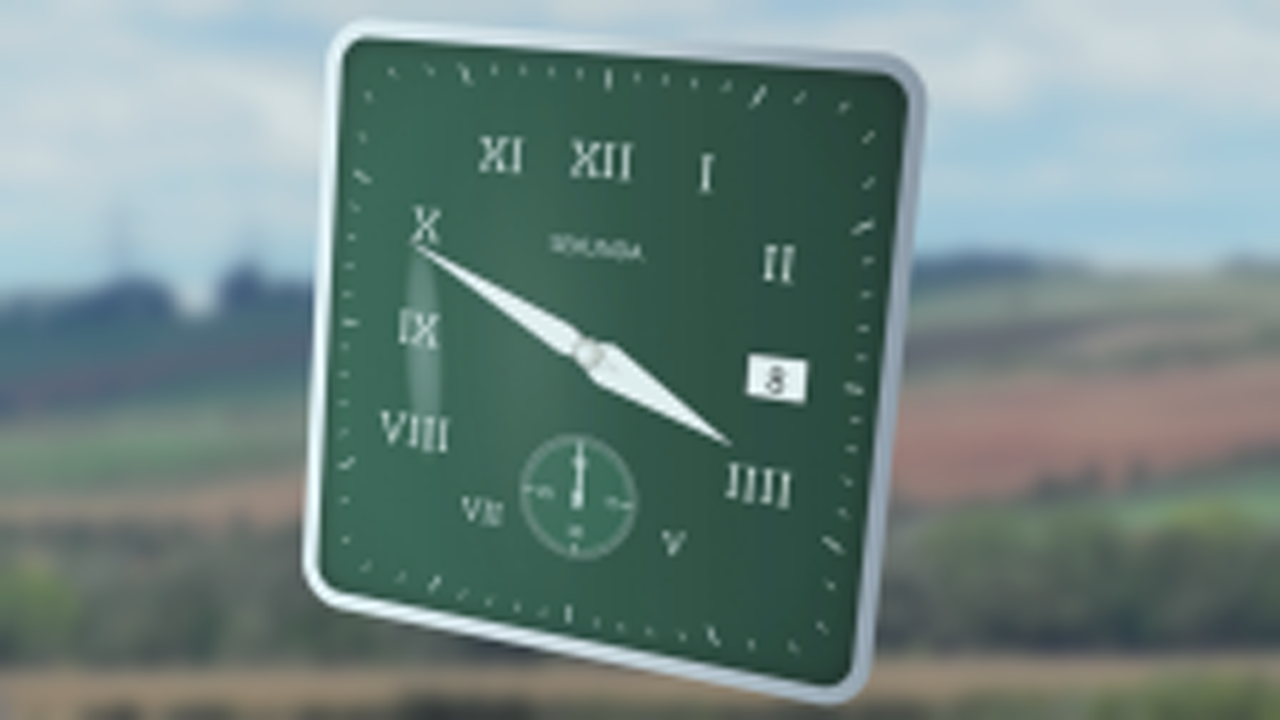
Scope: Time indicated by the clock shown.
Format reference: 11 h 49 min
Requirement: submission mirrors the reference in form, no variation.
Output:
3 h 49 min
